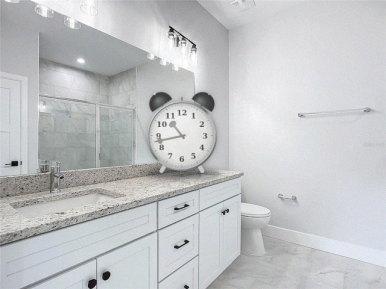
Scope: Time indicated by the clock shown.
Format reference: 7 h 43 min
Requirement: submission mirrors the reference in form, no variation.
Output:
10 h 43 min
